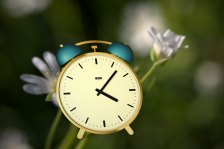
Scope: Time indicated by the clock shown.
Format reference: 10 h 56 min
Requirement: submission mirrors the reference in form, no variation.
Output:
4 h 07 min
